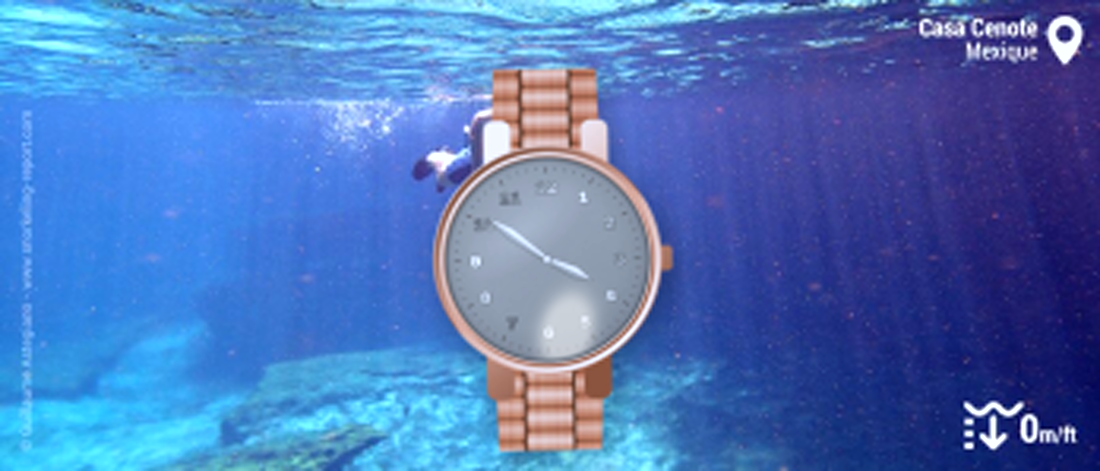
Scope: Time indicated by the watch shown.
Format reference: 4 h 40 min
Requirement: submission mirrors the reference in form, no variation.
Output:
3 h 51 min
